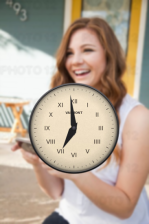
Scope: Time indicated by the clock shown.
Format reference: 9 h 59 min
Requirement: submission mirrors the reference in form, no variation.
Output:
6 h 59 min
